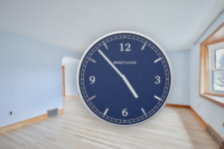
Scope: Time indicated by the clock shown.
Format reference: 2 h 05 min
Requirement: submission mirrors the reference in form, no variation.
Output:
4 h 53 min
